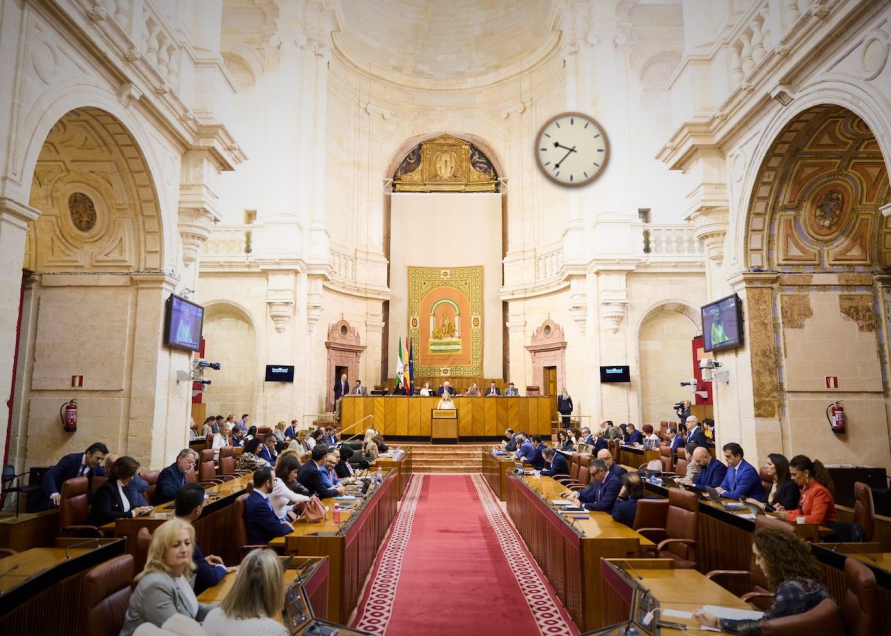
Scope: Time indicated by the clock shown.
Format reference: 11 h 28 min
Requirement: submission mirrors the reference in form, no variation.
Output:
9 h 37 min
